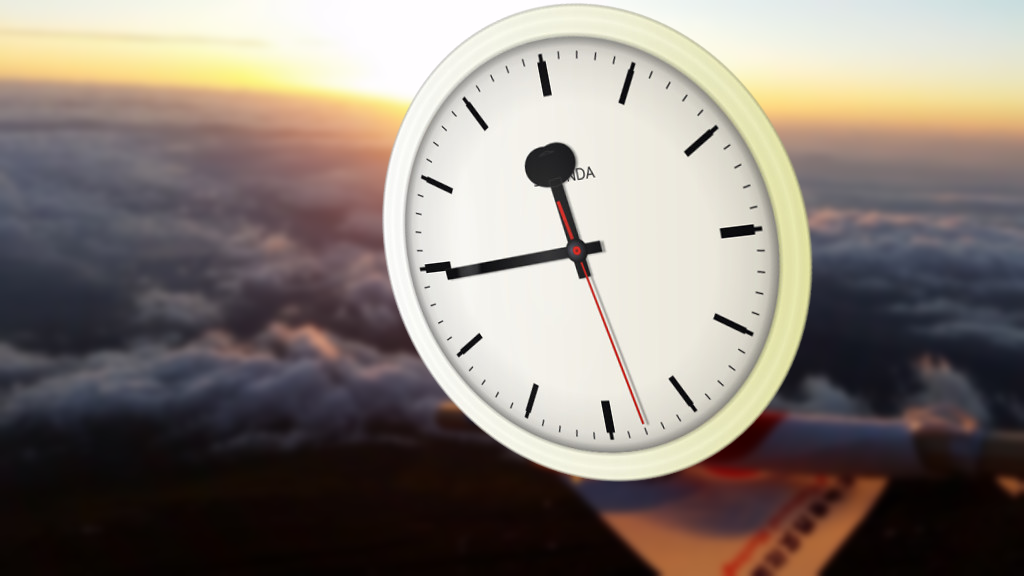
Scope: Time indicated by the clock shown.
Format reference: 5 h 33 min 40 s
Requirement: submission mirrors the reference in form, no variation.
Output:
11 h 44 min 28 s
